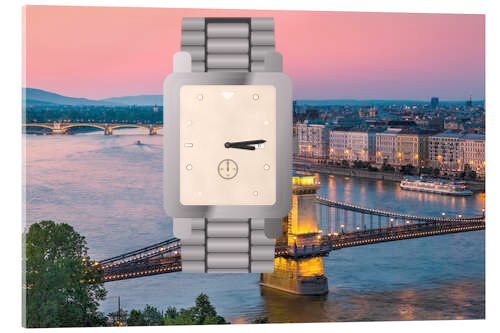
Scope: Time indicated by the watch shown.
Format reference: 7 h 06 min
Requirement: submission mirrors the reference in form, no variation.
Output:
3 h 14 min
